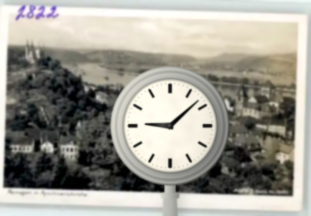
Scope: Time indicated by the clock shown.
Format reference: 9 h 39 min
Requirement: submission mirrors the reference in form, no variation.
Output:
9 h 08 min
